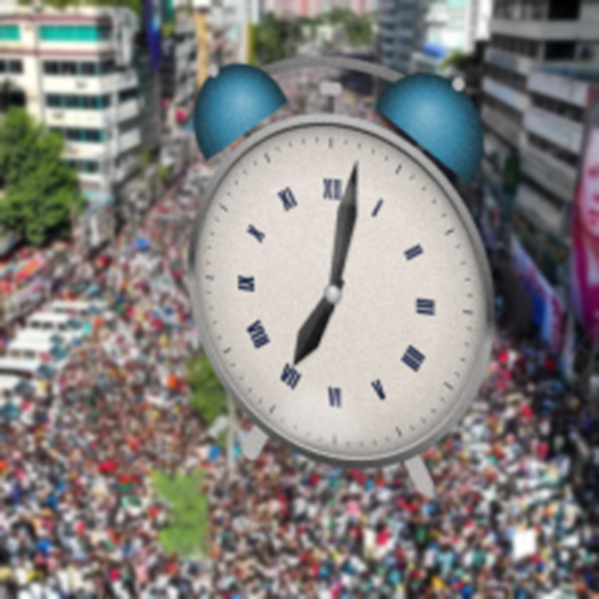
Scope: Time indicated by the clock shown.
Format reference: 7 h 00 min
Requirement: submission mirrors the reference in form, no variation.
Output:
7 h 02 min
